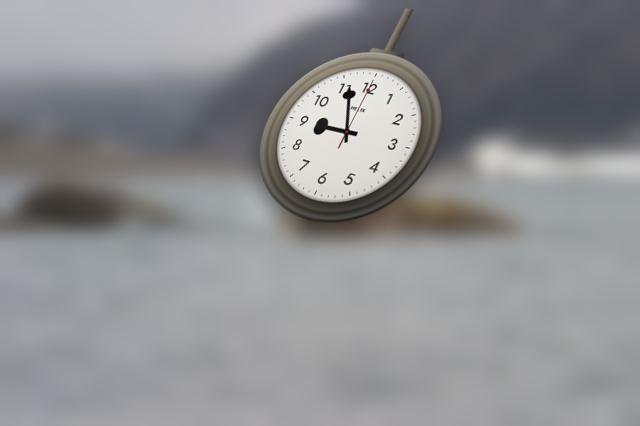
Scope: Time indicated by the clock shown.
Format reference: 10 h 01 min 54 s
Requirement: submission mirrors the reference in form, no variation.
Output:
8 h 56 min 00 s
